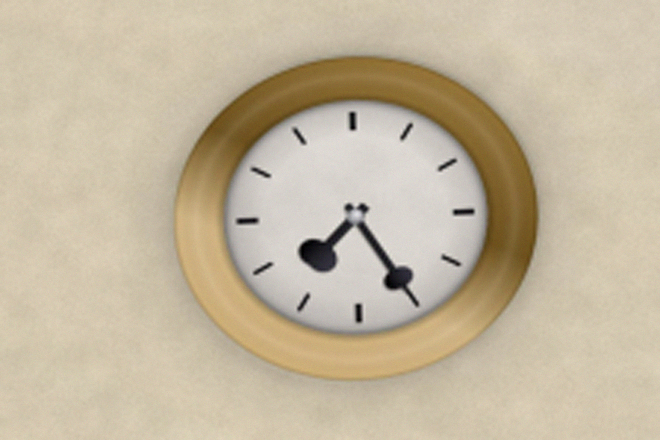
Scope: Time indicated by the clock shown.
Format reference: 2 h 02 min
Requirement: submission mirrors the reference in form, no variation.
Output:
7 h 25 min
